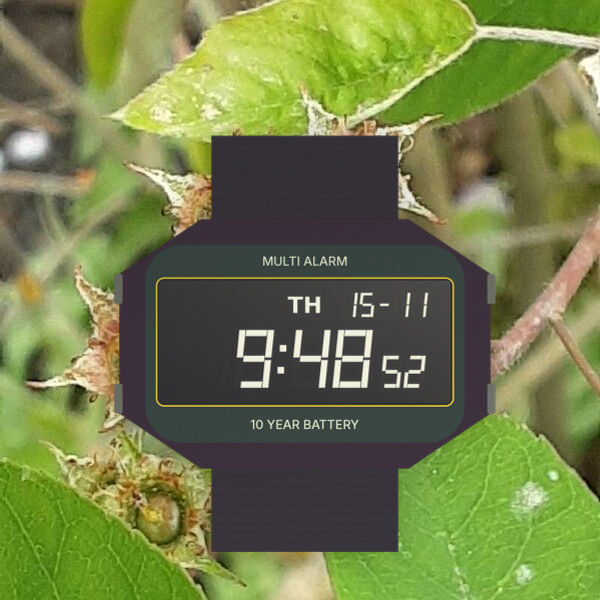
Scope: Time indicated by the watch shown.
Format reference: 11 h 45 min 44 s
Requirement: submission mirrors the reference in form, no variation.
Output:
9 h 48 min 52 s
